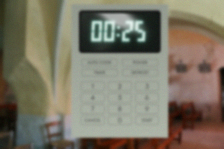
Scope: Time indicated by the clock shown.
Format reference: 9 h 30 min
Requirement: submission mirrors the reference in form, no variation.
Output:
0 h 25 min
